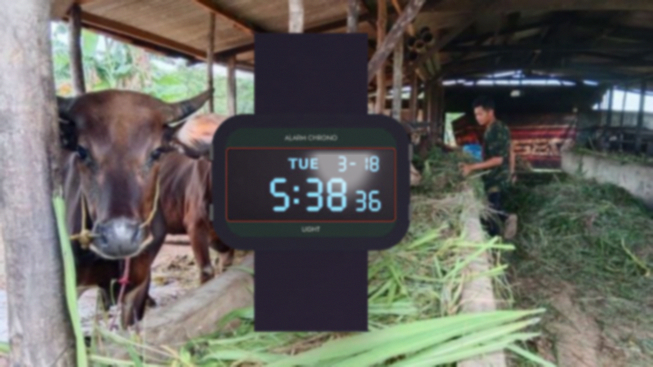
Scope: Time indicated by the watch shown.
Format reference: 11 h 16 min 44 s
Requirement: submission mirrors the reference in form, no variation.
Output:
5 h 38 min 36 s
